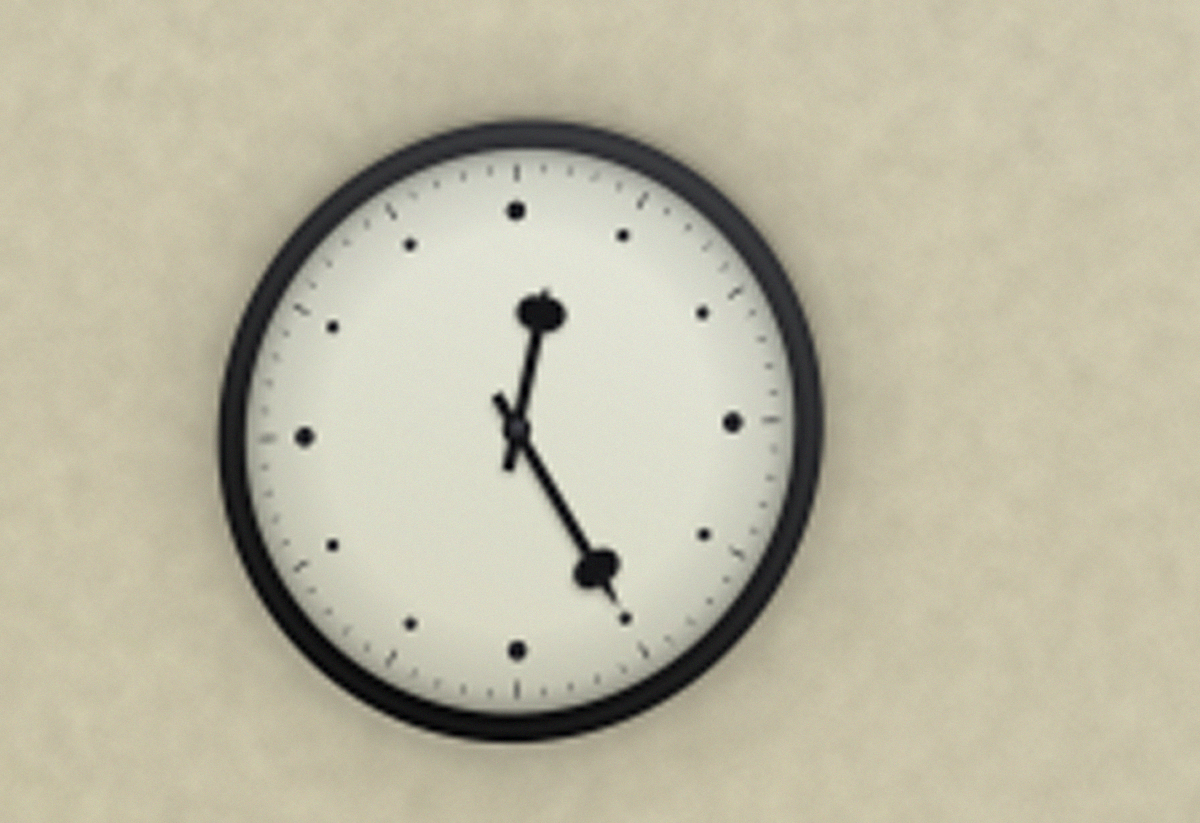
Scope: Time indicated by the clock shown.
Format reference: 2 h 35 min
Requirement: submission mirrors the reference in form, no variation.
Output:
12 h 25 min
